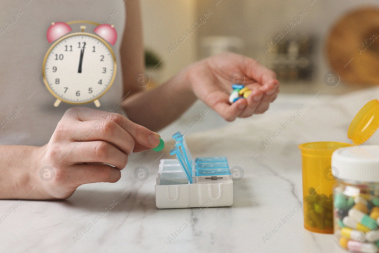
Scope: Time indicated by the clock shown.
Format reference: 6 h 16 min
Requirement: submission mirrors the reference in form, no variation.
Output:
12 h 01 min
